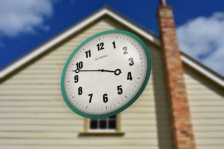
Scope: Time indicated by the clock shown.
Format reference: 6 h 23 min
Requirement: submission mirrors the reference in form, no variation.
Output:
3 h 48 min
